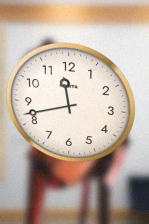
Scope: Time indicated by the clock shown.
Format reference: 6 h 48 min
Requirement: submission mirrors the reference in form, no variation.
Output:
11 h 42 min
